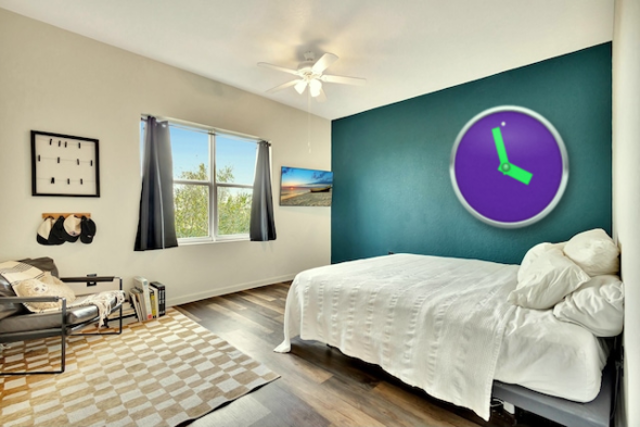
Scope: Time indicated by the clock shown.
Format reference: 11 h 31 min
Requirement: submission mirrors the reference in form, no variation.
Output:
3 h 58 min
